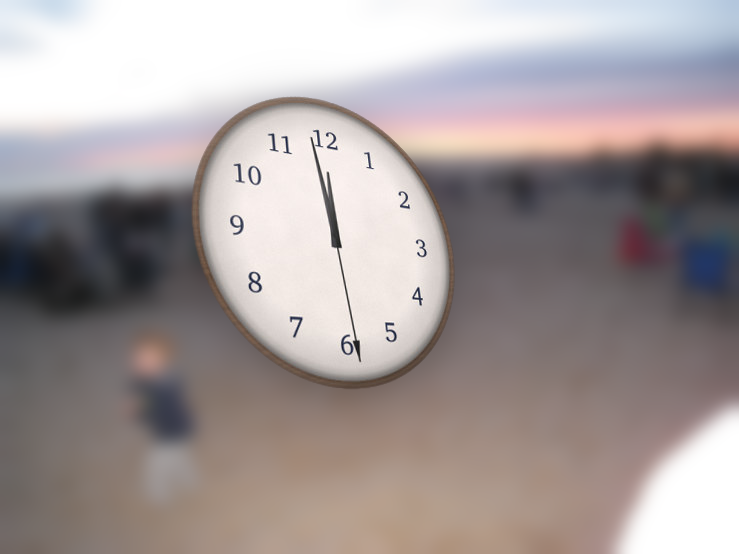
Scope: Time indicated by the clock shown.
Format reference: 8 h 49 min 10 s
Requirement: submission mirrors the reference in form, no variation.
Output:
11 h 58 min 29 s
